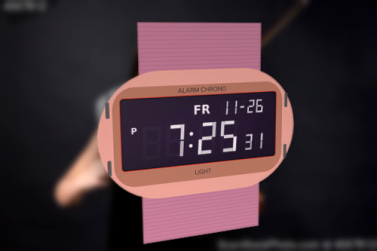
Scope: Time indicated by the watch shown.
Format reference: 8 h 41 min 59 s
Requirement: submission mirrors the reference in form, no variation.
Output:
7 h 25 min 31 s
